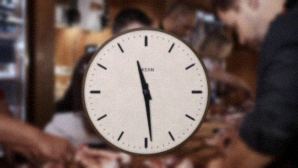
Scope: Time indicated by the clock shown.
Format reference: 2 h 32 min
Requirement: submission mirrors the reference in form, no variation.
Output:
11 h 29 min
